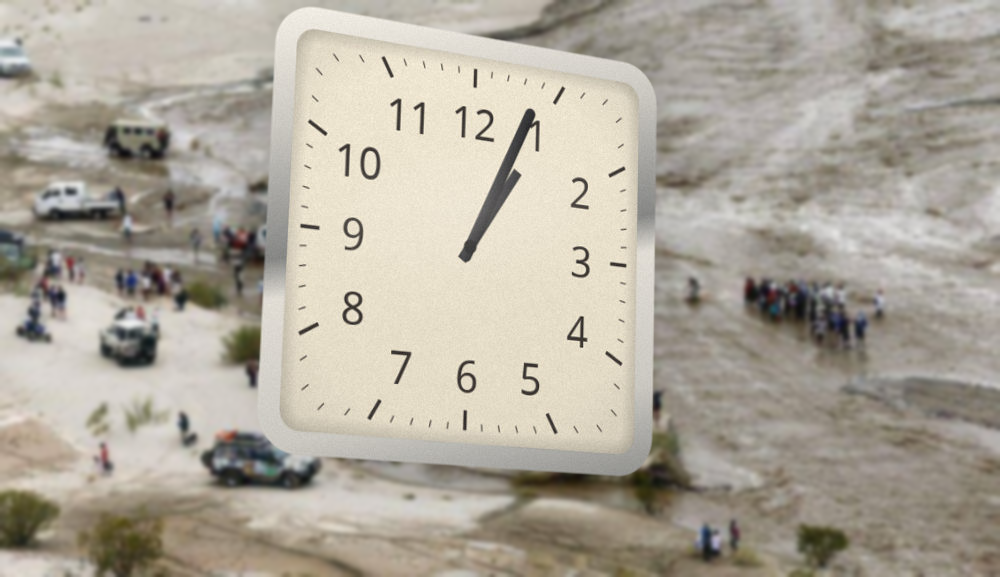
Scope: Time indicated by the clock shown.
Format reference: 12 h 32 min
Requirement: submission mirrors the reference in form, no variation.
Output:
1 h 04 min
